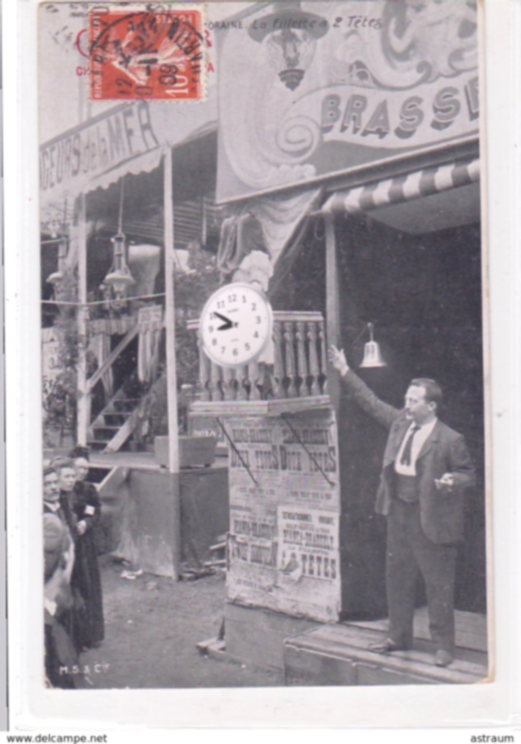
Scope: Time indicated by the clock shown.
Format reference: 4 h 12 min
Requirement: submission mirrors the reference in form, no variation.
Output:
8 h 51 min
